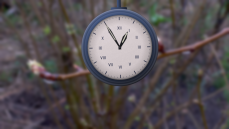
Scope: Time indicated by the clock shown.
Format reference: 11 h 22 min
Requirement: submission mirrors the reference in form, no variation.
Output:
12 h 55 min
